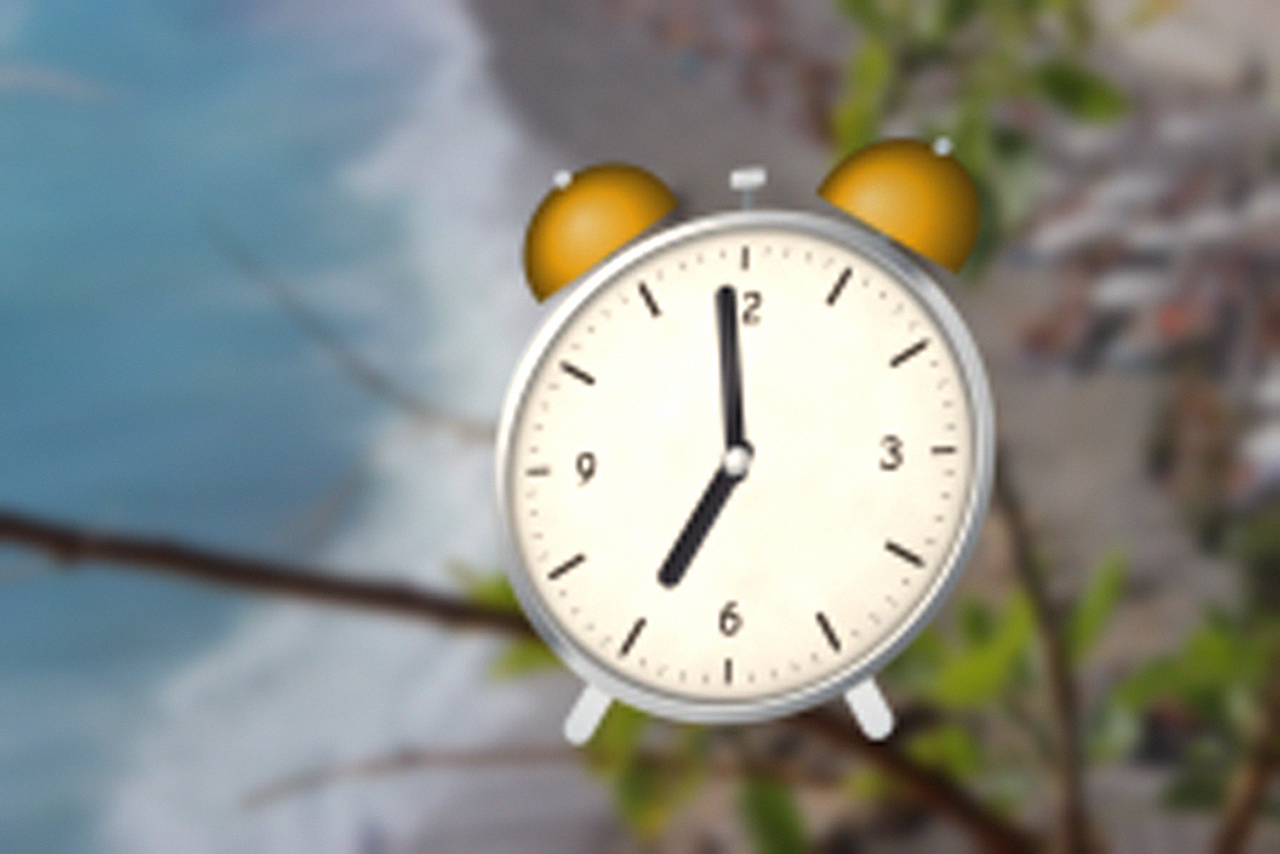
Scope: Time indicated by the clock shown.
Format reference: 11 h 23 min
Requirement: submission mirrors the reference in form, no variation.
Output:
6 h 59 min
